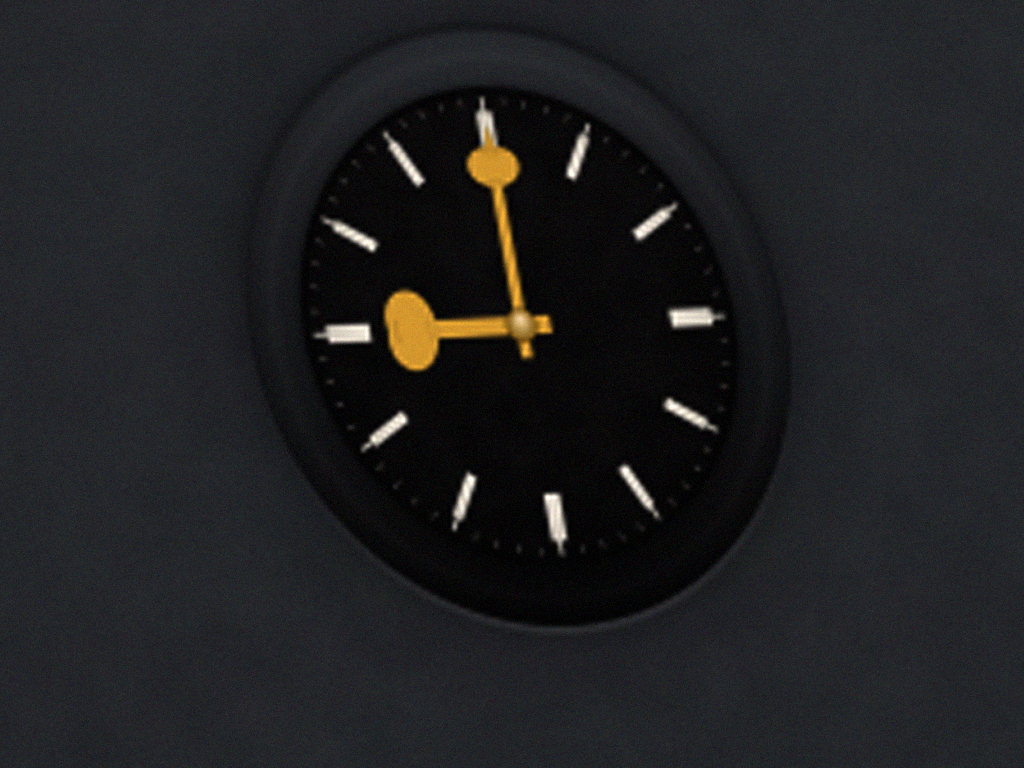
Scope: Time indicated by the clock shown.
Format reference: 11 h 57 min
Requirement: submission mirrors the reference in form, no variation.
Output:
9 h 00 min
